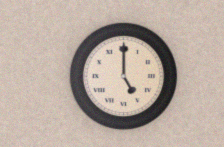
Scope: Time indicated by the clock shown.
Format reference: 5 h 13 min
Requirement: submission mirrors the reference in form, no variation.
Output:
5 h 00 min
